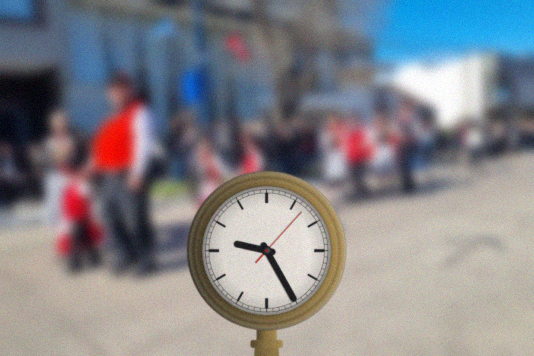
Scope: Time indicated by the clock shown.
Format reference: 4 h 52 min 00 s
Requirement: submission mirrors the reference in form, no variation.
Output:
9 h 25 min 07 s
